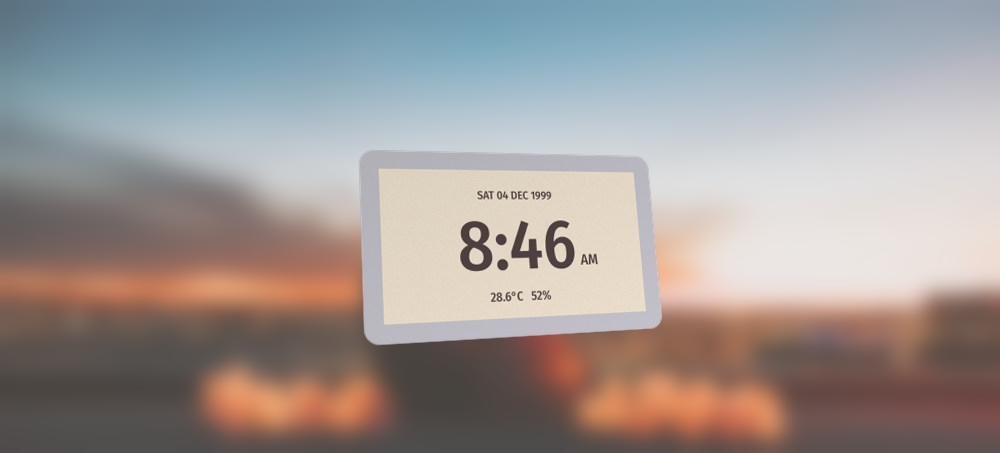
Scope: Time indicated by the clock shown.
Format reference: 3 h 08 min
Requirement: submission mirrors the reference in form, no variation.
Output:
8 h 46 min
